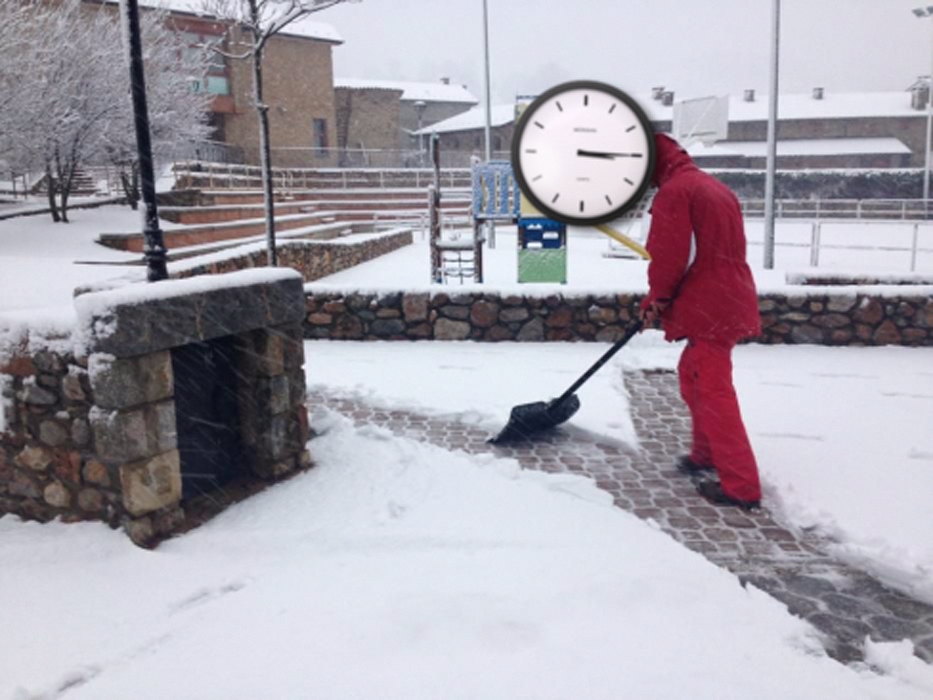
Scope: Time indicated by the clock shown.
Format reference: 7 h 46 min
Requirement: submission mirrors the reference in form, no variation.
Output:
3 h 15 min
